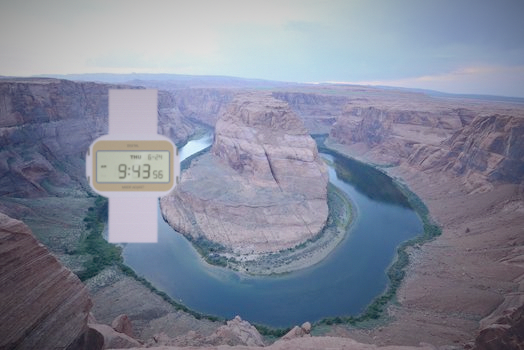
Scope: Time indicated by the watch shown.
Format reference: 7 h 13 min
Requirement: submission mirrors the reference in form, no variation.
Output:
9 h 43 min
